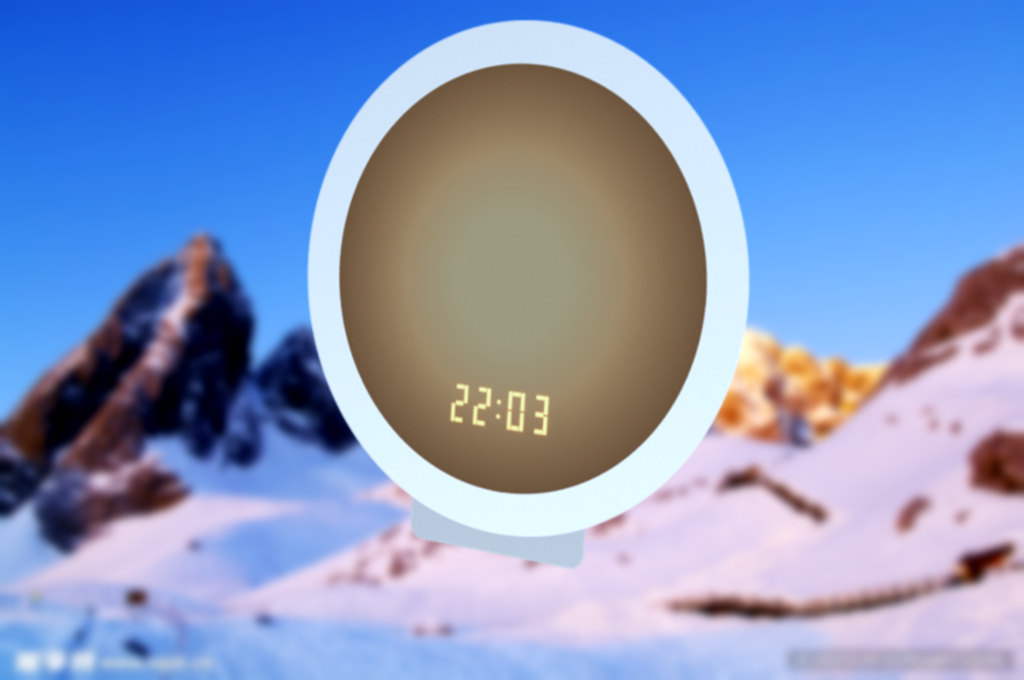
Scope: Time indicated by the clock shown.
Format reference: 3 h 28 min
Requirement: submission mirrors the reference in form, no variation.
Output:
22 h 03 min
